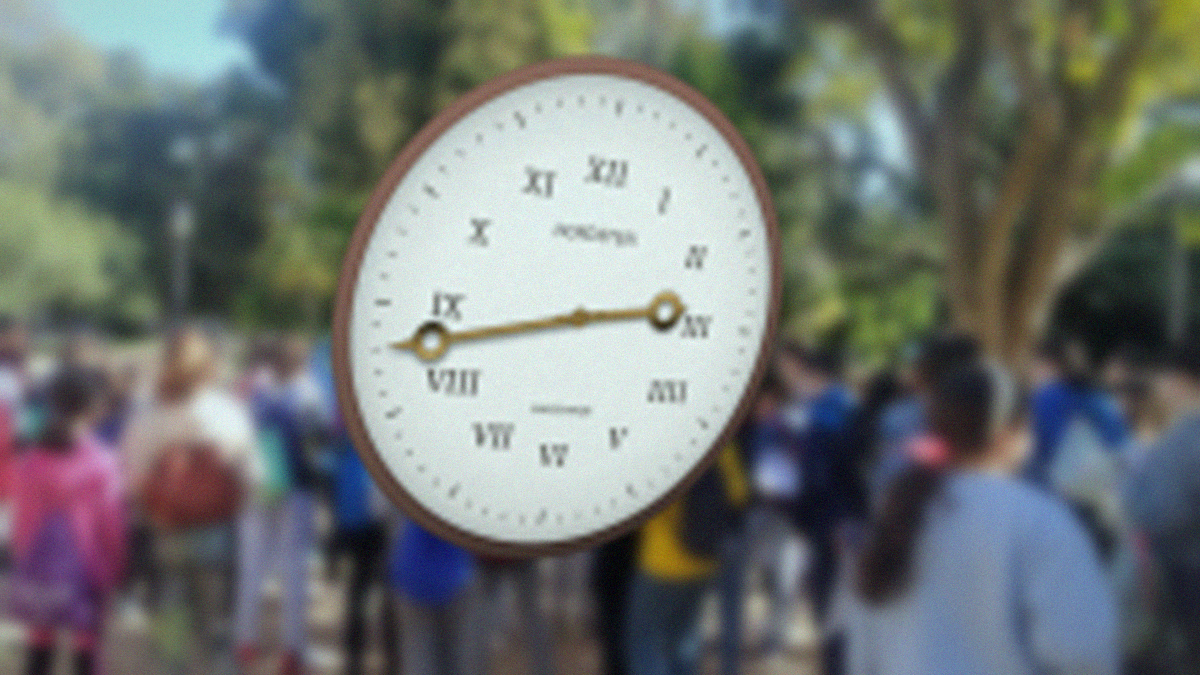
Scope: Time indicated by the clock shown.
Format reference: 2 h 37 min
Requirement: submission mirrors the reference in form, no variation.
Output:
2 h 43 min
